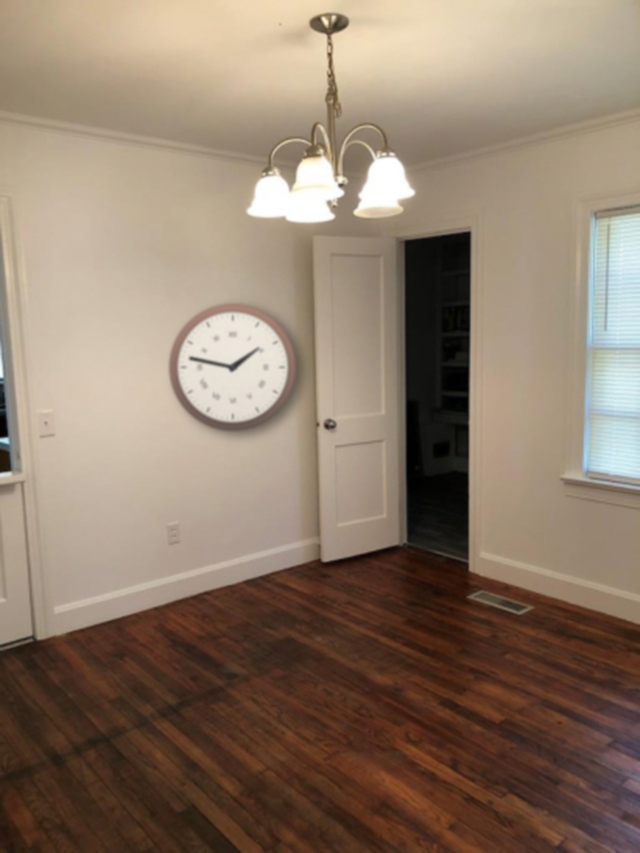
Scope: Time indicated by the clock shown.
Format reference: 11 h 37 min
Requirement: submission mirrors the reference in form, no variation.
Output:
1 h 47 min
